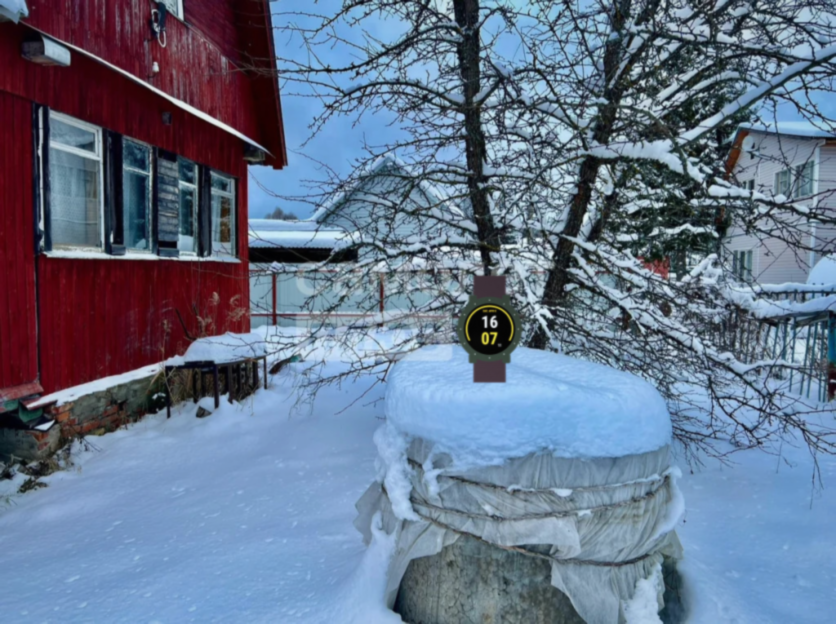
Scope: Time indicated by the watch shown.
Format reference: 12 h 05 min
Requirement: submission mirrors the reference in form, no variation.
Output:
16 h 07 min
